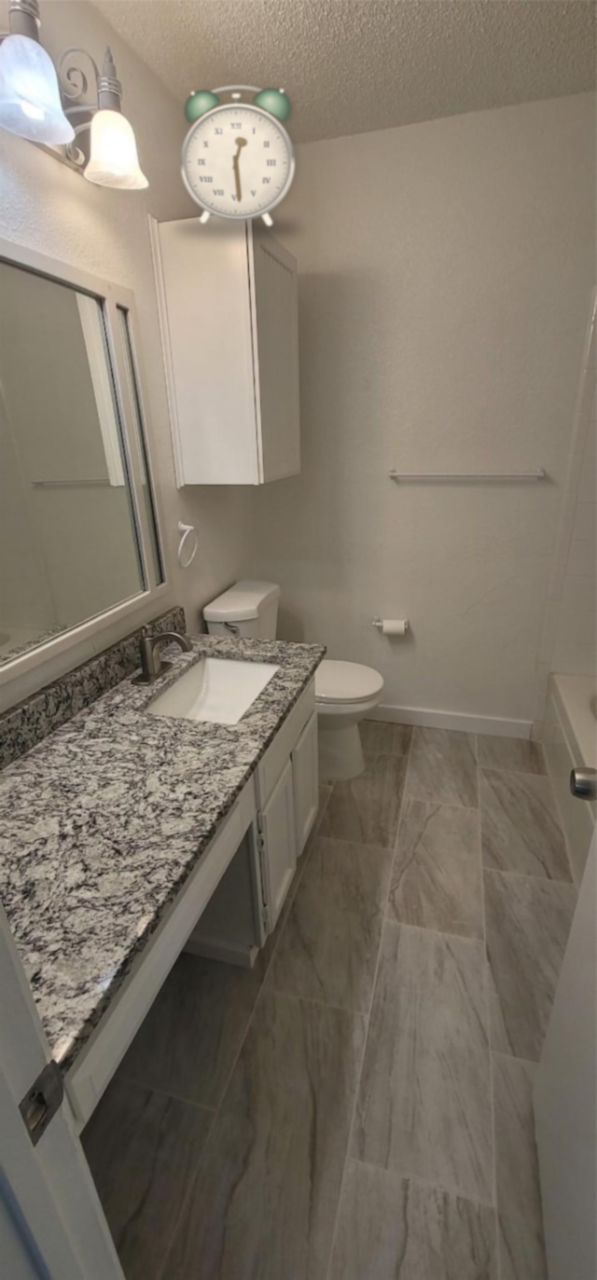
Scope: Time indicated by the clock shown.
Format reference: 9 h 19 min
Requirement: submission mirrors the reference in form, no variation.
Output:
12 h 29 min
